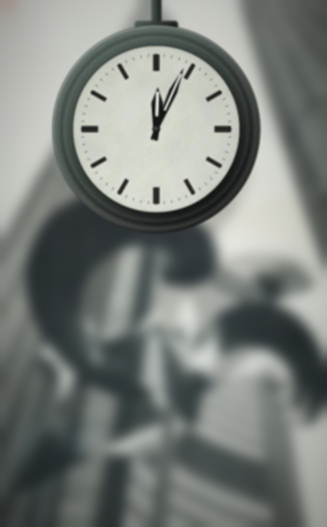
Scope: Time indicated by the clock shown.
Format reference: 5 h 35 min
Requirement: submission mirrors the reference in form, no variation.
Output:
12 h 04 min
